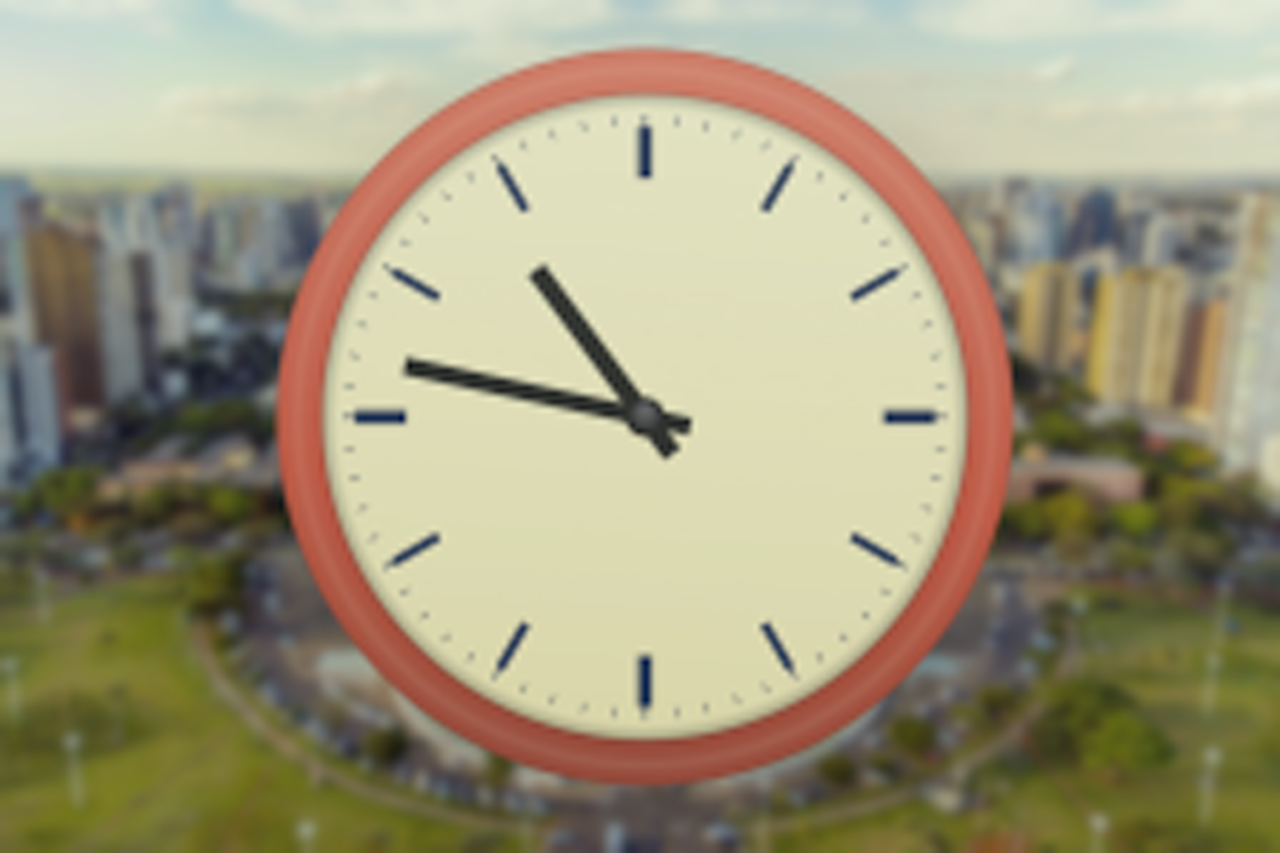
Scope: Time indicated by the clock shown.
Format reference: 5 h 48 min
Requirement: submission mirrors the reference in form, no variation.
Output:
10 h 47 min
